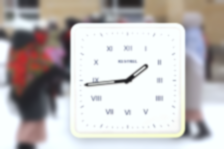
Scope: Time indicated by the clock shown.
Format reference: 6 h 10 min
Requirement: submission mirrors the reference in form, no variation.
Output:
1 h 44 min
